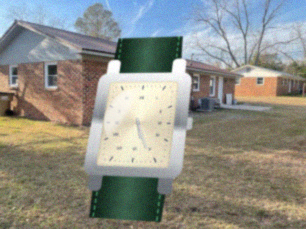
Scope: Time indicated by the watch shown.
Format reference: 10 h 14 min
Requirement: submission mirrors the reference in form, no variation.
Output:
5 h 26 min
